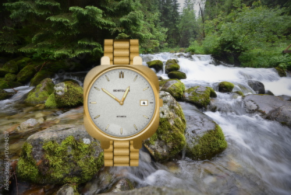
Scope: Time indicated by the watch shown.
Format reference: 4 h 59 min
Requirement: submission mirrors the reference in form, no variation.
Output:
12 h 51 min
